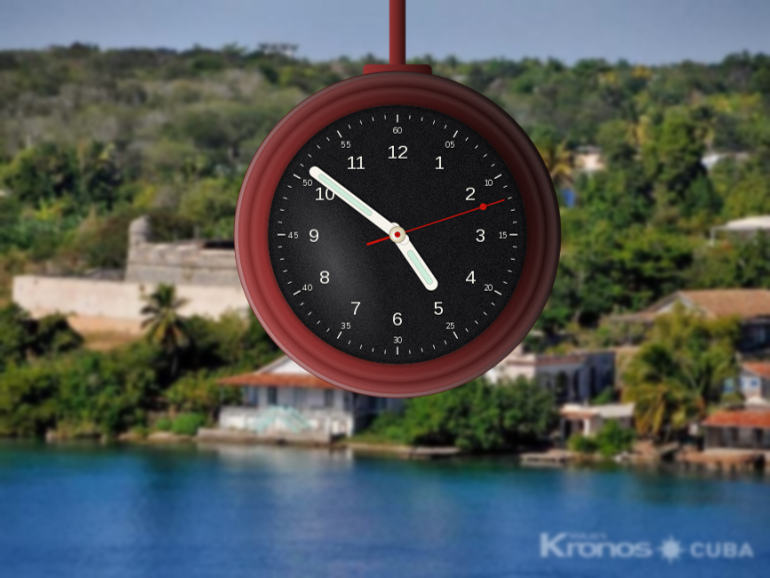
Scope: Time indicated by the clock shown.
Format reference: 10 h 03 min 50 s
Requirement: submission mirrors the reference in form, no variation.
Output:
4 h 51 min 12 s
